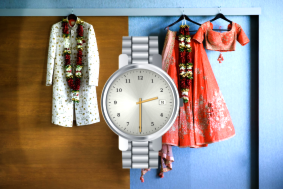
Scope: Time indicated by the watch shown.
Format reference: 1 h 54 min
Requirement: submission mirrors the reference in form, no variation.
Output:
2 h 30 min
